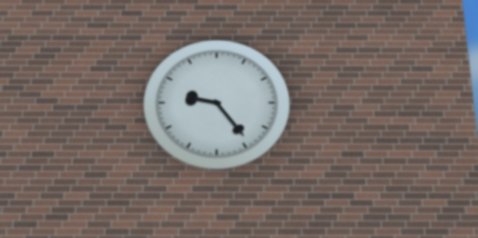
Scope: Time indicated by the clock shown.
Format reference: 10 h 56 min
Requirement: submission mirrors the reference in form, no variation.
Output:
9 h 24 min
